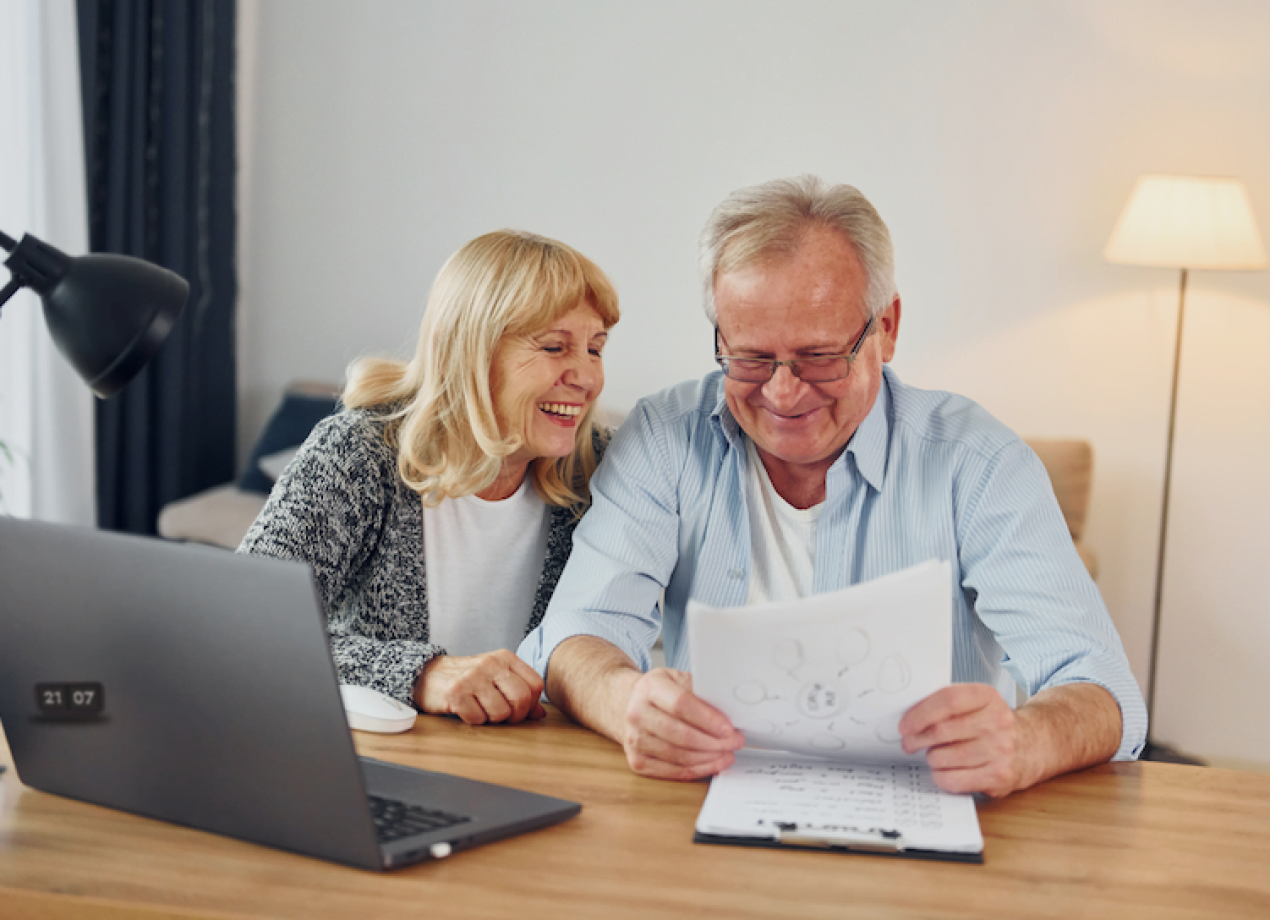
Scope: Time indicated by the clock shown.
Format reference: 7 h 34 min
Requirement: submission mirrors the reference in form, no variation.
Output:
21 h 07 min
